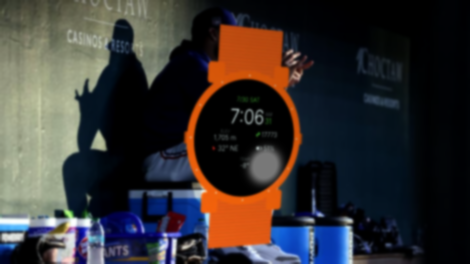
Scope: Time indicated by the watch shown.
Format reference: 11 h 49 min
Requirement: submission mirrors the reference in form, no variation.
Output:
7 h 06 min
